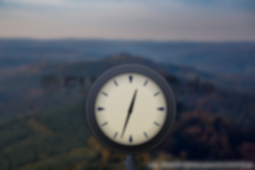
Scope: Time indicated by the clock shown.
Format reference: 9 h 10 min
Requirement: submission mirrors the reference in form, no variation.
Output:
12 h 33 min
